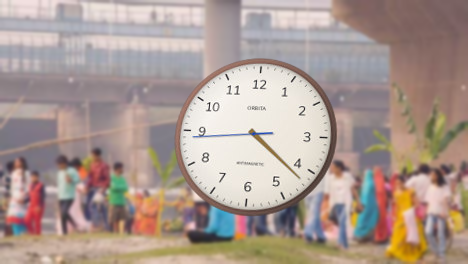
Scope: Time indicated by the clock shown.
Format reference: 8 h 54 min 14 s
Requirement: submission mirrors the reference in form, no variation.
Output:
4 h 21 min 44 s
